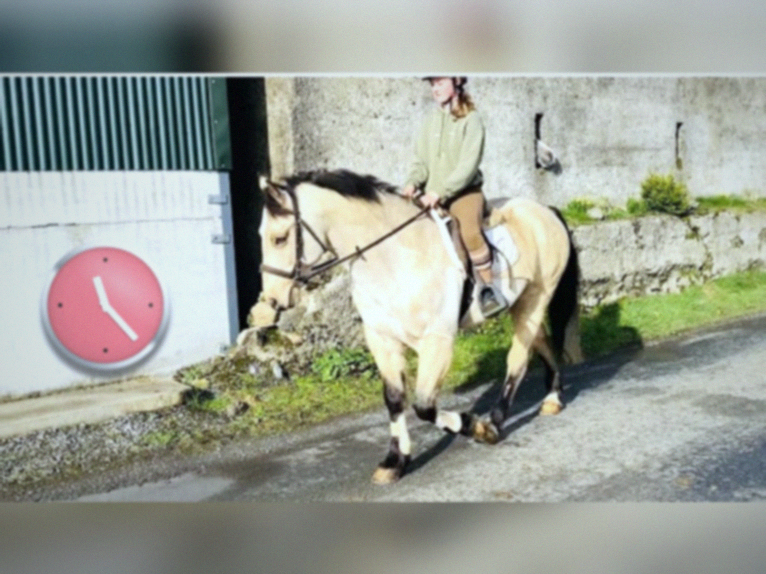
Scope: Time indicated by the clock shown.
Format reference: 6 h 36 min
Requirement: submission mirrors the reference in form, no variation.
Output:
11 h 23 min
